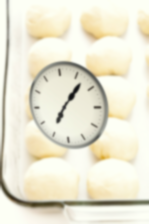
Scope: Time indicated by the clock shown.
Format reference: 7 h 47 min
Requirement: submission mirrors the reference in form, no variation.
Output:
7 h 07 min
